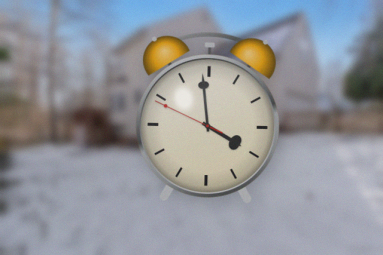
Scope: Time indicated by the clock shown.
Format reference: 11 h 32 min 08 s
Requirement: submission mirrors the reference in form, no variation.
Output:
3 h 58 min 49 s
